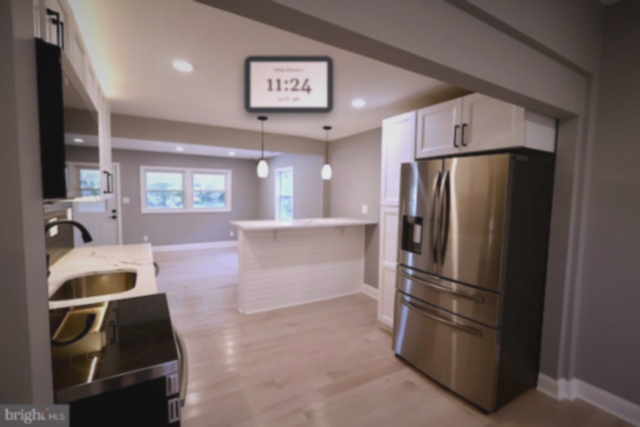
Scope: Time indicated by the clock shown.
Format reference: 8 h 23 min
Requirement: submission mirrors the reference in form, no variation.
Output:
11 h 24 min
